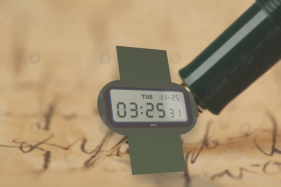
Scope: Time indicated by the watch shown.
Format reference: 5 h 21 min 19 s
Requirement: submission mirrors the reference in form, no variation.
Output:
3 h 25 min 31 s
